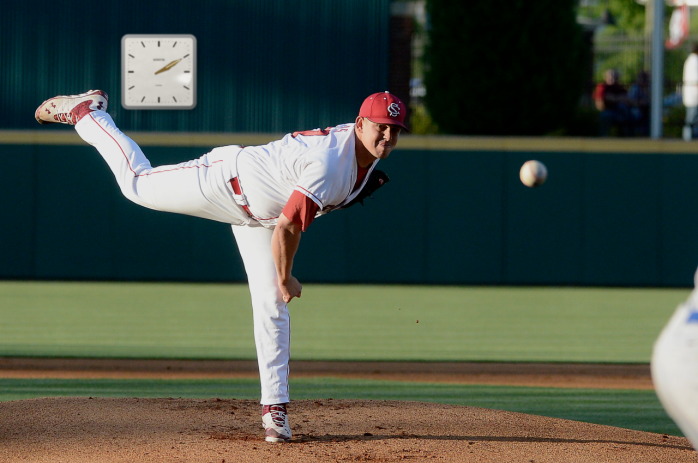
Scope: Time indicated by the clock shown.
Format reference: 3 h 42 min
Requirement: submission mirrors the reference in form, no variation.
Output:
2 h 10 min
